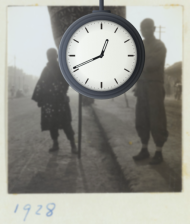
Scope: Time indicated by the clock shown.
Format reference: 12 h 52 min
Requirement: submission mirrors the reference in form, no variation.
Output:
12 h 41 min
